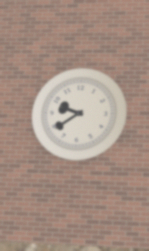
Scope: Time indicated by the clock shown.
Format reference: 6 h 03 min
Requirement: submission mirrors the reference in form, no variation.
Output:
9 h 39 min
